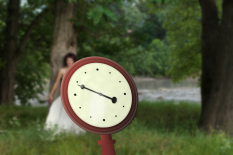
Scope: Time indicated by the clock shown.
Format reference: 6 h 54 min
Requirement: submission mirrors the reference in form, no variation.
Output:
3 h 49 min
